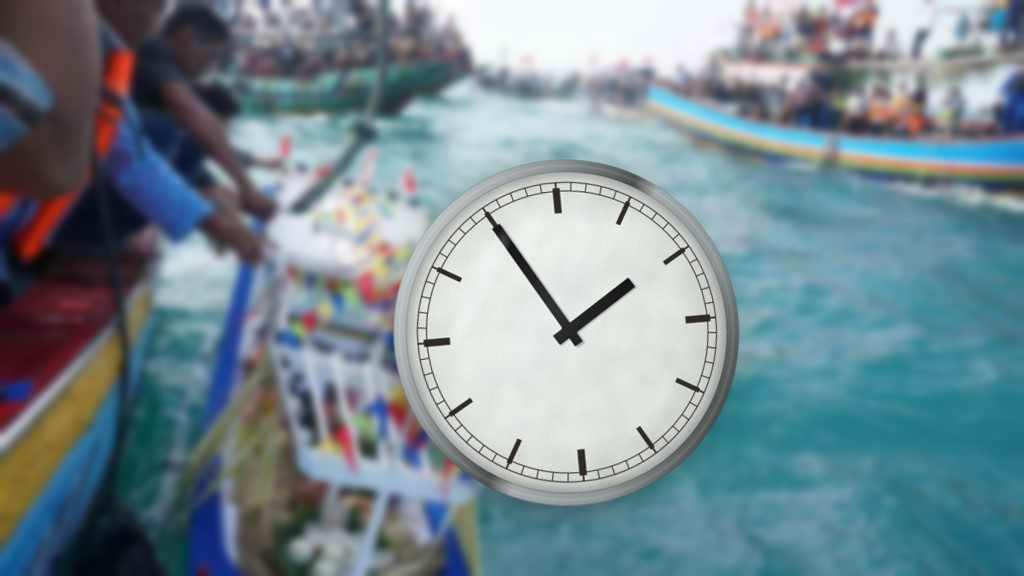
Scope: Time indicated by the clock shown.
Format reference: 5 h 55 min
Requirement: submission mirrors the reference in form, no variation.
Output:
1 h 55 min
